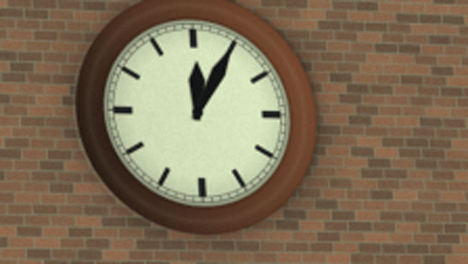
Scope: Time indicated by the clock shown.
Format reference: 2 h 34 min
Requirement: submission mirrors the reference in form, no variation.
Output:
12 h 05 min
